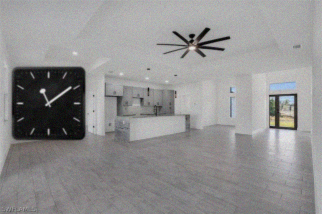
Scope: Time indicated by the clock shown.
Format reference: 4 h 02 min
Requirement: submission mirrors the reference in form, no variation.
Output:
11 h 09 min
